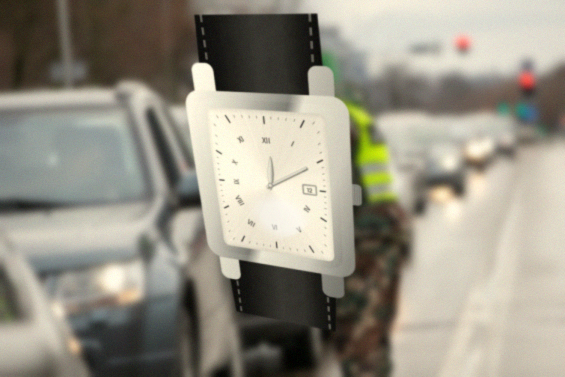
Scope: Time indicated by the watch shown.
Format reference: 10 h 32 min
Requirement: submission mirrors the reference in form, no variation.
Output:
12 h 10 min
